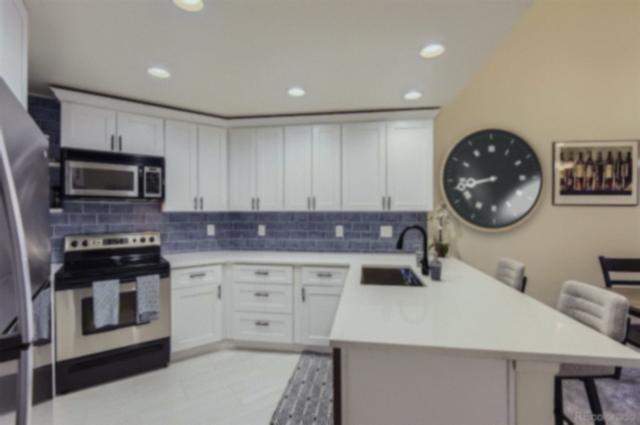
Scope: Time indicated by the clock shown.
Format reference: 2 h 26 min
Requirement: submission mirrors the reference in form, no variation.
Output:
8 h 43 min
